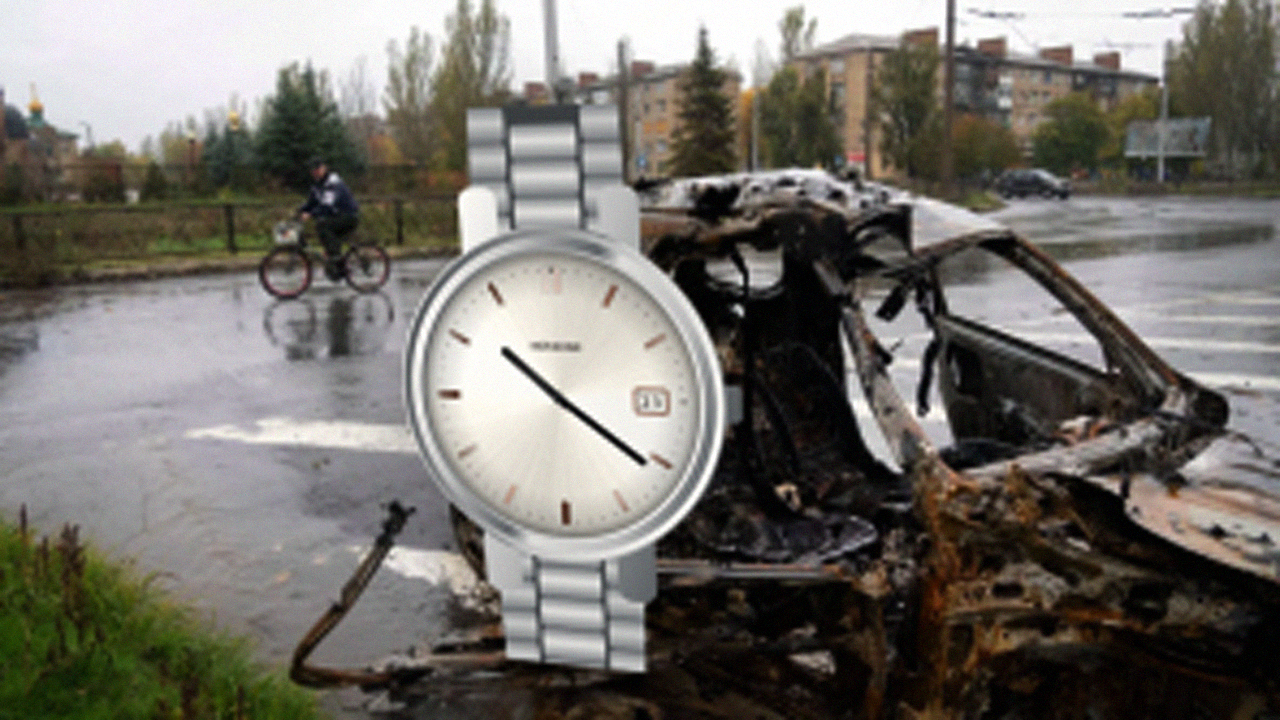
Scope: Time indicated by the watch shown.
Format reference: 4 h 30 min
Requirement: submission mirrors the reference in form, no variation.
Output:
10 h 21 min
